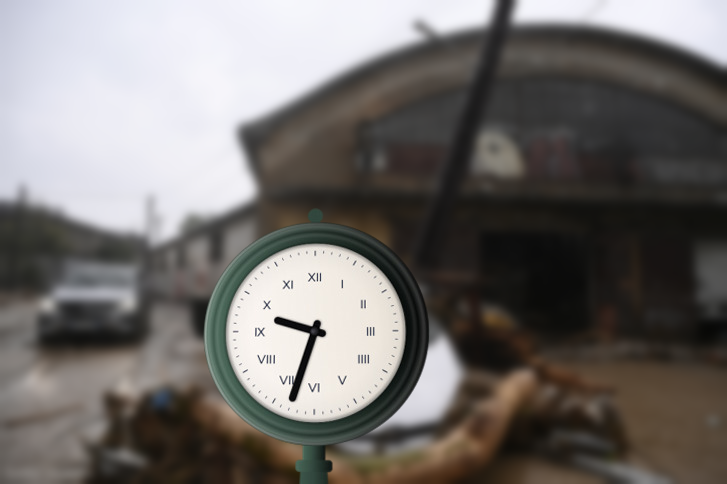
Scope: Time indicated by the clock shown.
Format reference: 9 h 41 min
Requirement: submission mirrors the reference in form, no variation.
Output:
9 h 33 min
